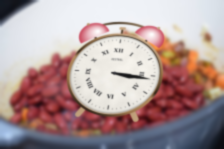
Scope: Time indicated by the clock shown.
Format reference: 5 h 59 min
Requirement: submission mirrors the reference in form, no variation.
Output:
3 h 16 min
